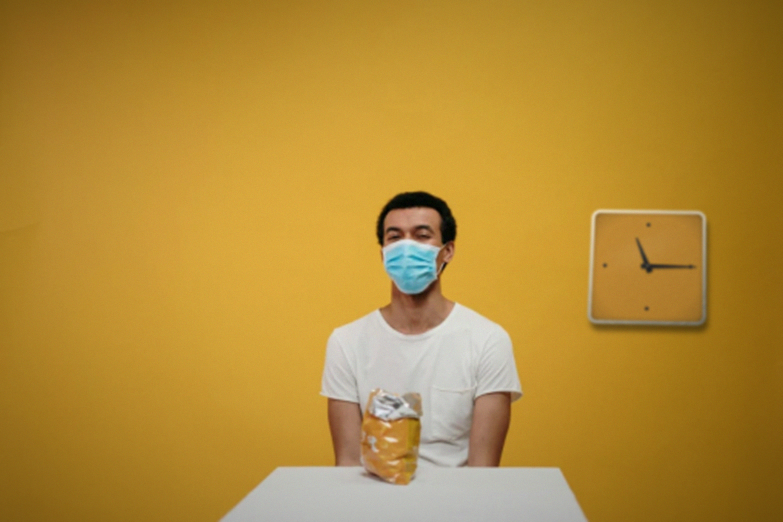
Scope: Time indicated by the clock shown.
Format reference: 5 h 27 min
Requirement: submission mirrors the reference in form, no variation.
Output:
11 h 15 min
